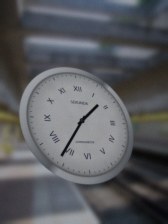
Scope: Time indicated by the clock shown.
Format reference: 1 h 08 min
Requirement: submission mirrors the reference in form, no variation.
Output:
1 h 36 min
